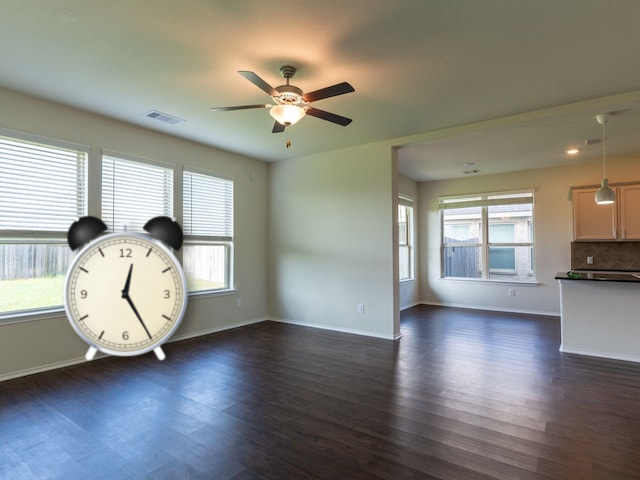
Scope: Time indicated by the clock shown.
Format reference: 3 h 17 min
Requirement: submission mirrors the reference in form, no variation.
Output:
12 h 25 min
